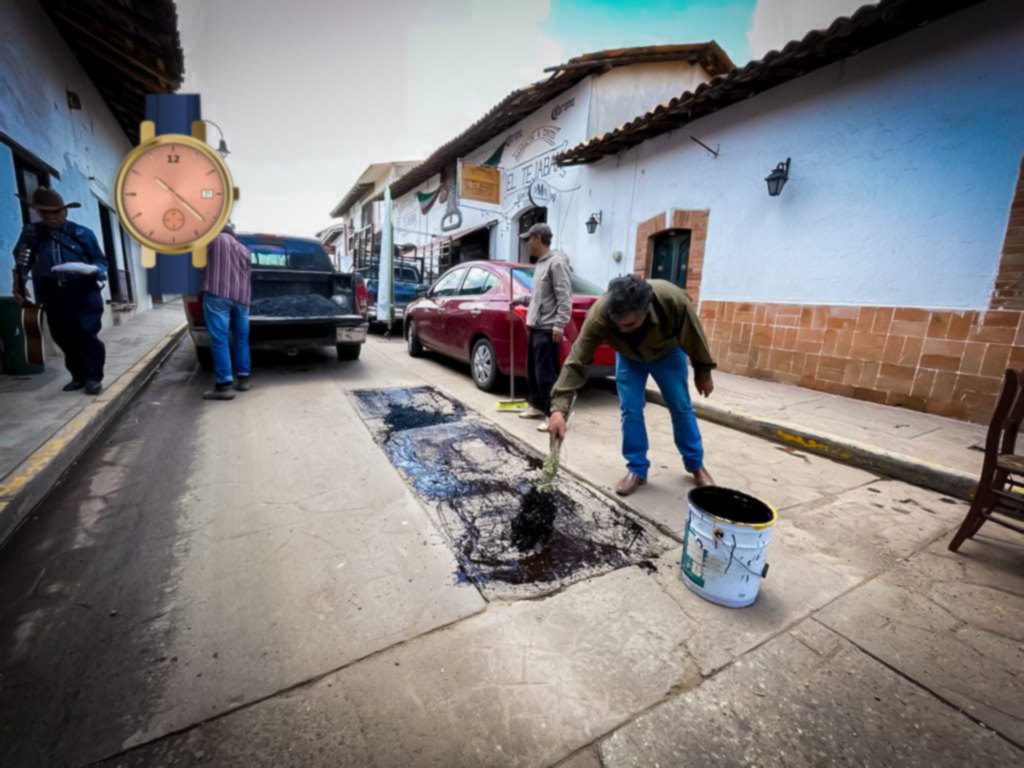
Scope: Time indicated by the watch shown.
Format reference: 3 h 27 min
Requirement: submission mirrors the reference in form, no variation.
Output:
10 h 22 min
